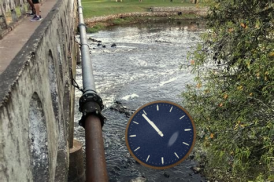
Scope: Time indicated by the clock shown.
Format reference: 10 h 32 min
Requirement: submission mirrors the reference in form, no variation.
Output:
10 h 54 min
